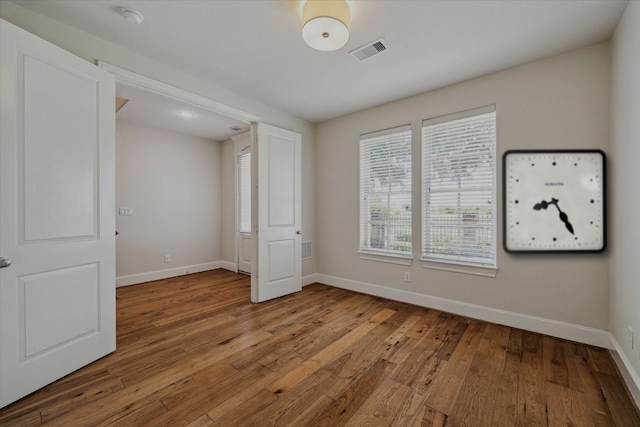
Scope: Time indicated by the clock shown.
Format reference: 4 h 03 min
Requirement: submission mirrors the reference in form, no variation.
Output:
8 h 25 min
